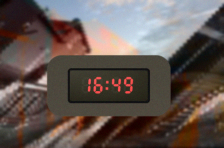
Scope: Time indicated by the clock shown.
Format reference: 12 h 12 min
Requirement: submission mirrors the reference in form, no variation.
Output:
16 h 49 min
